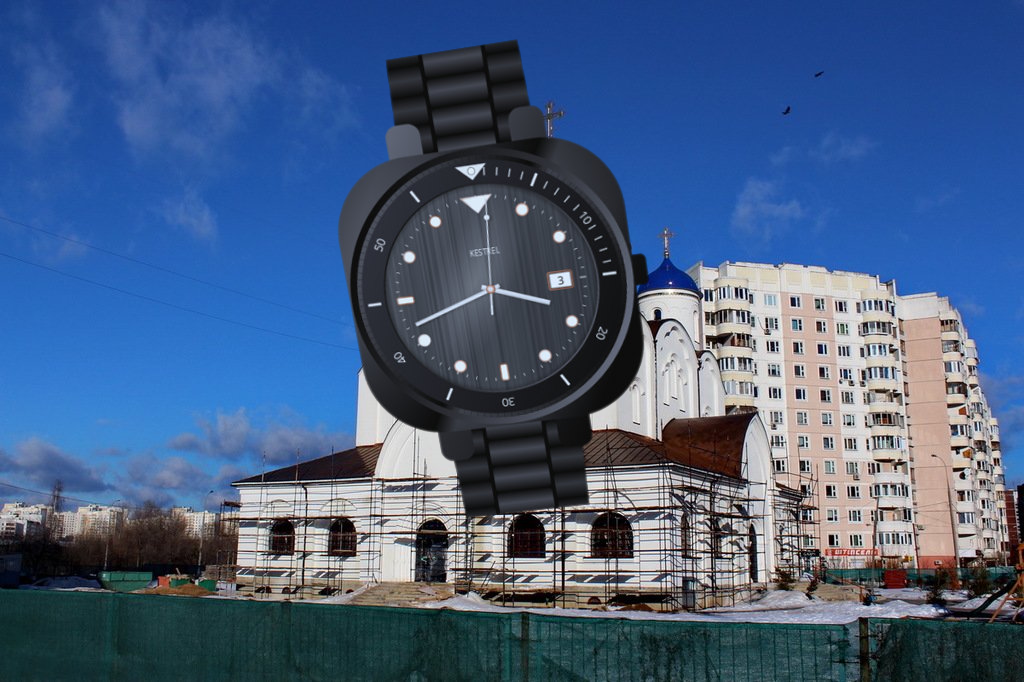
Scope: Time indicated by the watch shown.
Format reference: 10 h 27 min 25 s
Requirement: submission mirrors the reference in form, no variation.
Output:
3 h 42 min 01 s
